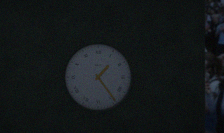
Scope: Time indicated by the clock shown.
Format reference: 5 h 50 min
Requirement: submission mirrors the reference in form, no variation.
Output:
1 h 24 min
